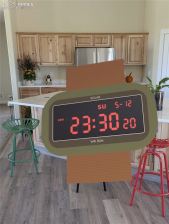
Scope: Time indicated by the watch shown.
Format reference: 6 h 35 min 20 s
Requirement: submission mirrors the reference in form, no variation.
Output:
23 h 30 min 20 s
